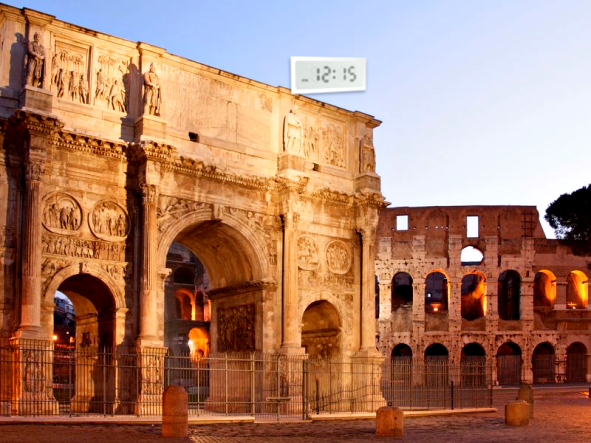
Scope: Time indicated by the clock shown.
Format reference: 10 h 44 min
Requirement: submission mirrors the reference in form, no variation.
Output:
12 h 15 min
